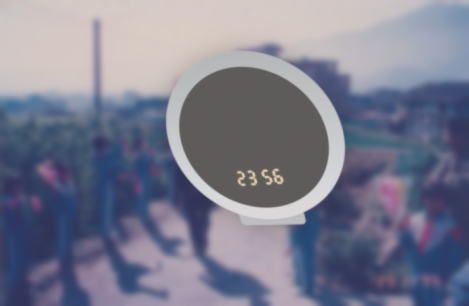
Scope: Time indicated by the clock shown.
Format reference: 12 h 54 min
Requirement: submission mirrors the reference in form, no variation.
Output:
23 h 56 min
